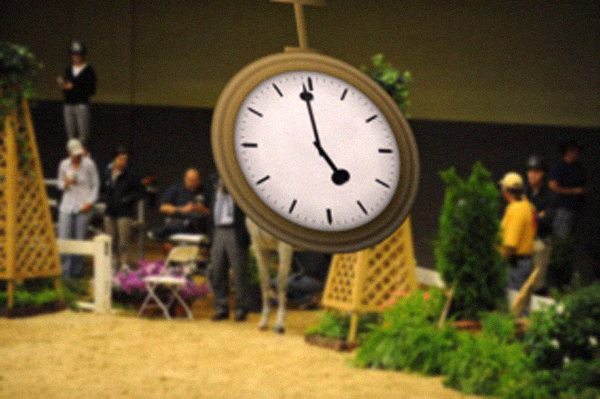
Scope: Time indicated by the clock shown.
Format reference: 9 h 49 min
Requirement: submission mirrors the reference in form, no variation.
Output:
4 h 59 min
